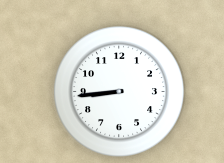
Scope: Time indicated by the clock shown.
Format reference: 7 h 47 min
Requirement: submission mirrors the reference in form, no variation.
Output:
8 h 44 min
